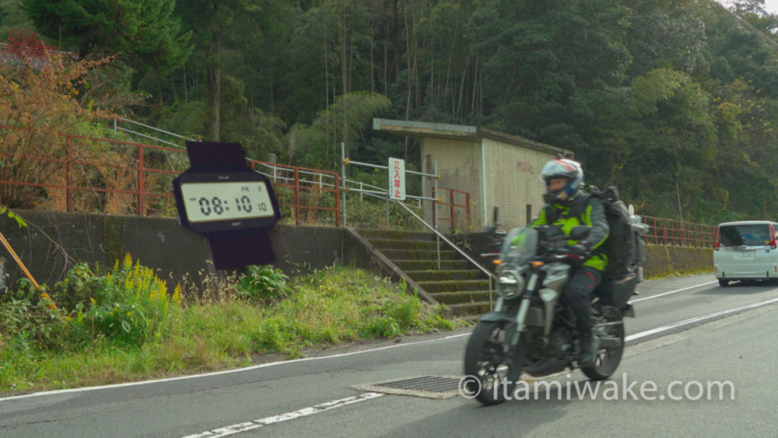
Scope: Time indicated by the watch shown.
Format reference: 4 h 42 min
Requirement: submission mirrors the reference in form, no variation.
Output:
8 h 10 min
